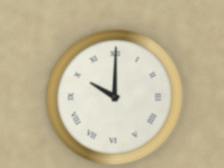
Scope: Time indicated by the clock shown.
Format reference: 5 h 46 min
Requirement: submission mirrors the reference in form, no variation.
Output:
10 h 00 min
